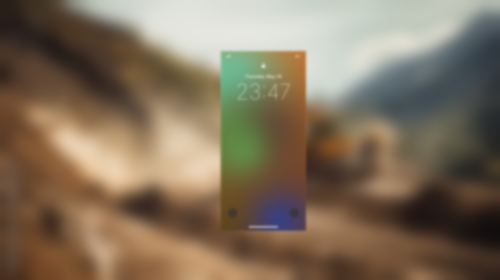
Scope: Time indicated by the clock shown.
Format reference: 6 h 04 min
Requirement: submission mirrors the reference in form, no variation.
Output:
23 h 47 min
